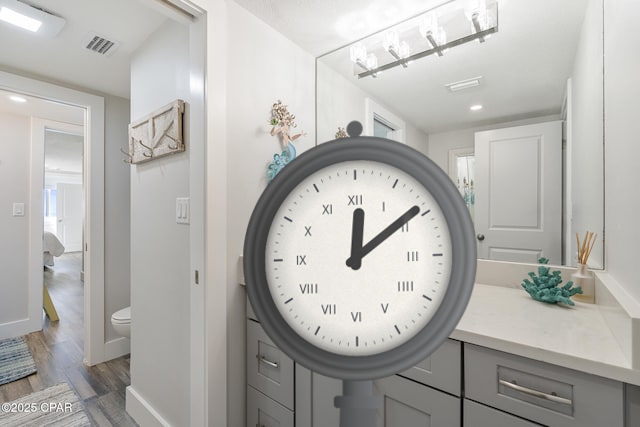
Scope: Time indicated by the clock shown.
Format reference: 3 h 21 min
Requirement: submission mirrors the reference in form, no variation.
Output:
12 h 09 min
